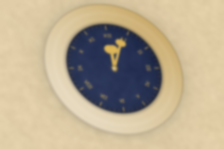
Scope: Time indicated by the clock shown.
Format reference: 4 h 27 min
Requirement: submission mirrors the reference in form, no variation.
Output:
12 h 04 min
